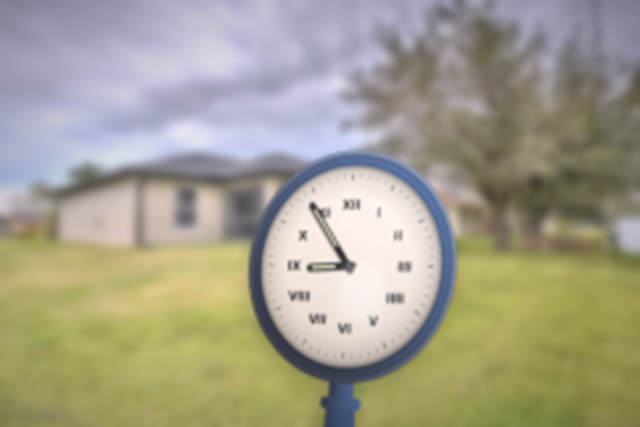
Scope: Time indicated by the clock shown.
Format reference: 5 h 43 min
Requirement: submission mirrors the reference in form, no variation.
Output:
8 h 54 min
